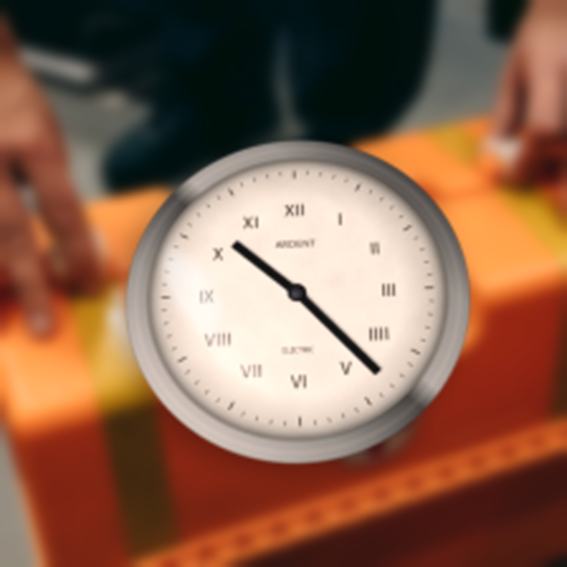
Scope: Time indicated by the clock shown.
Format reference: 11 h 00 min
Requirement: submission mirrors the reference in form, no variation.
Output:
10 h 23 min
